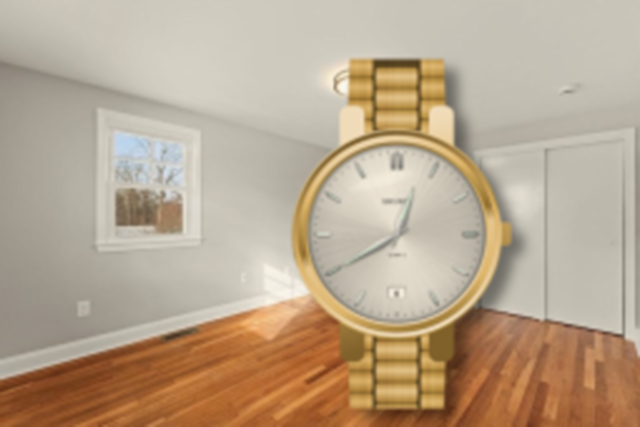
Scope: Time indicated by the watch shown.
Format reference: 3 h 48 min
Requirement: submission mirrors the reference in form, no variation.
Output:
12 h 40 min
